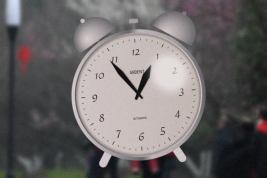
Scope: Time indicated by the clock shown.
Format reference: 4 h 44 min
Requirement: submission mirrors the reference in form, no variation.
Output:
12 h 54 min
